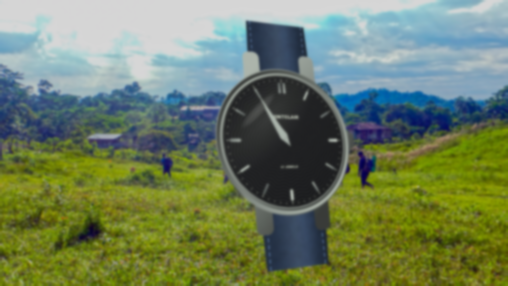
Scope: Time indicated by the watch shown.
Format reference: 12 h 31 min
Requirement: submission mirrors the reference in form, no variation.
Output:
10 h 55 min
